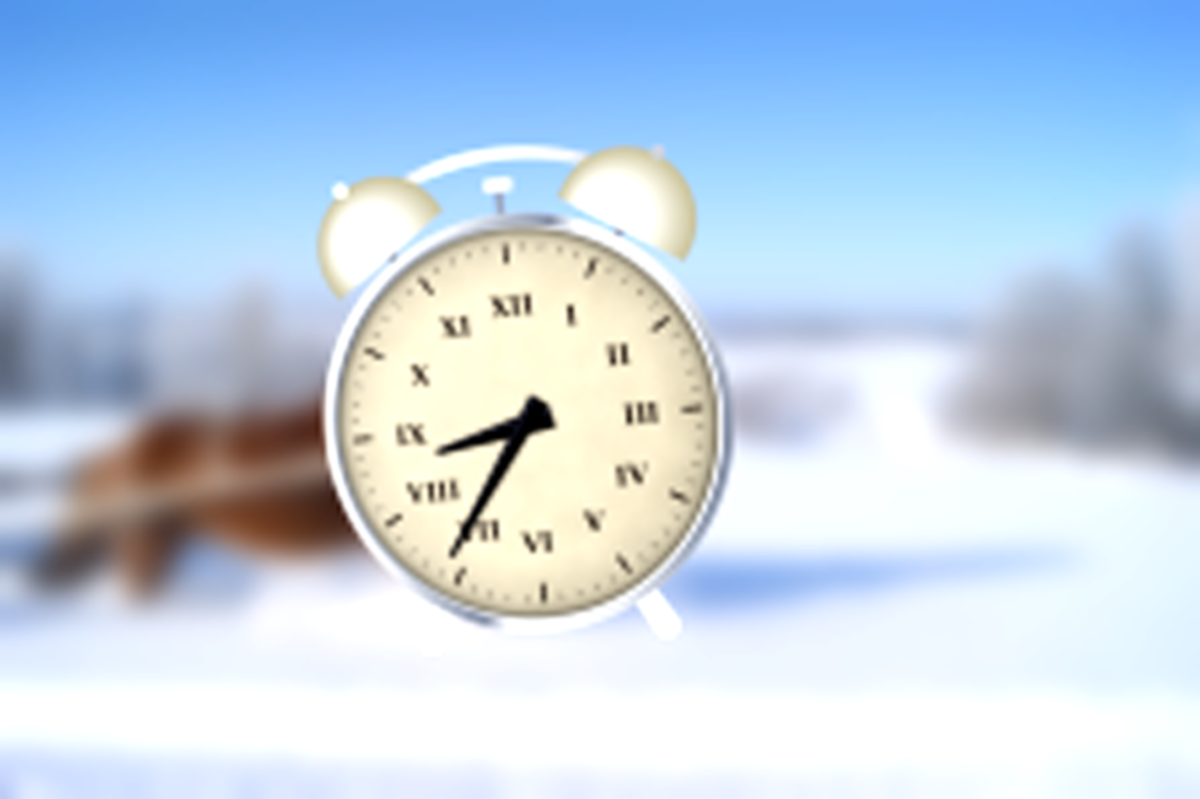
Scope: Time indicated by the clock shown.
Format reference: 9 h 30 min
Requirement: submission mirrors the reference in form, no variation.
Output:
8 h 36 min
